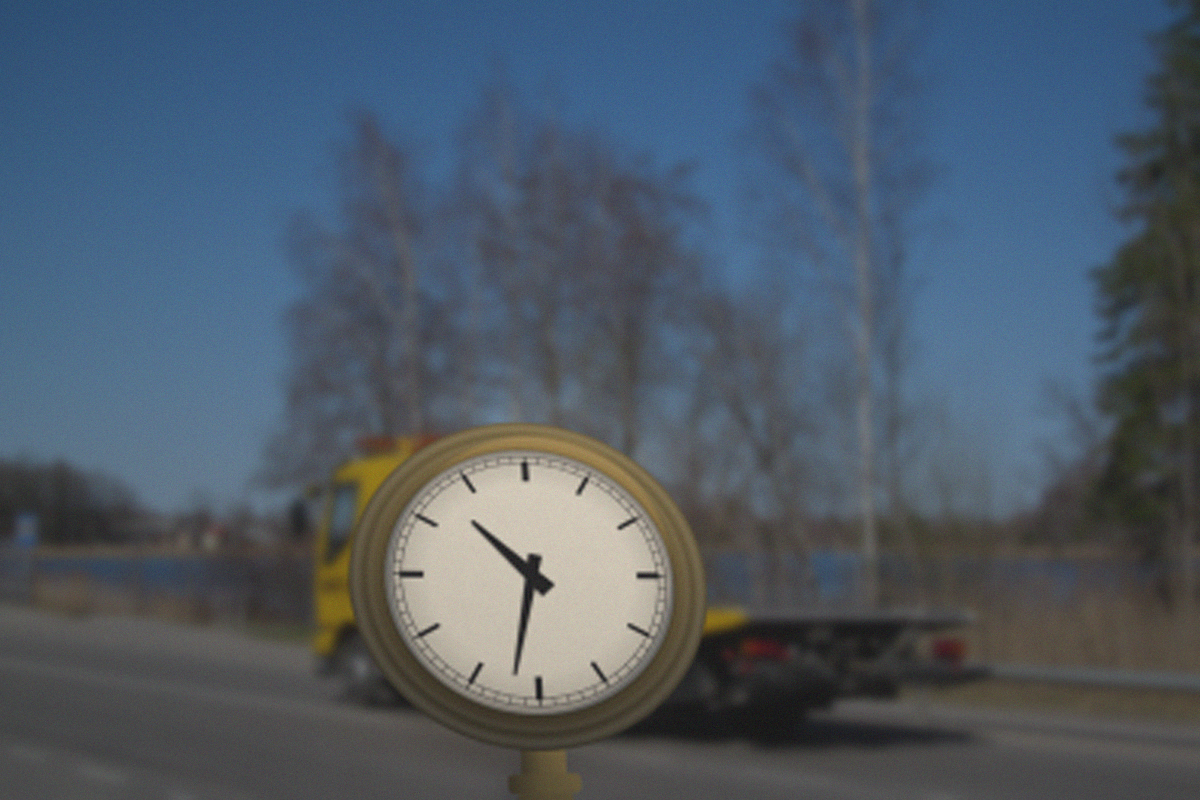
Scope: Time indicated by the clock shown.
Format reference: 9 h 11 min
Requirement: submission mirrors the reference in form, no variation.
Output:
10 h 32 min
